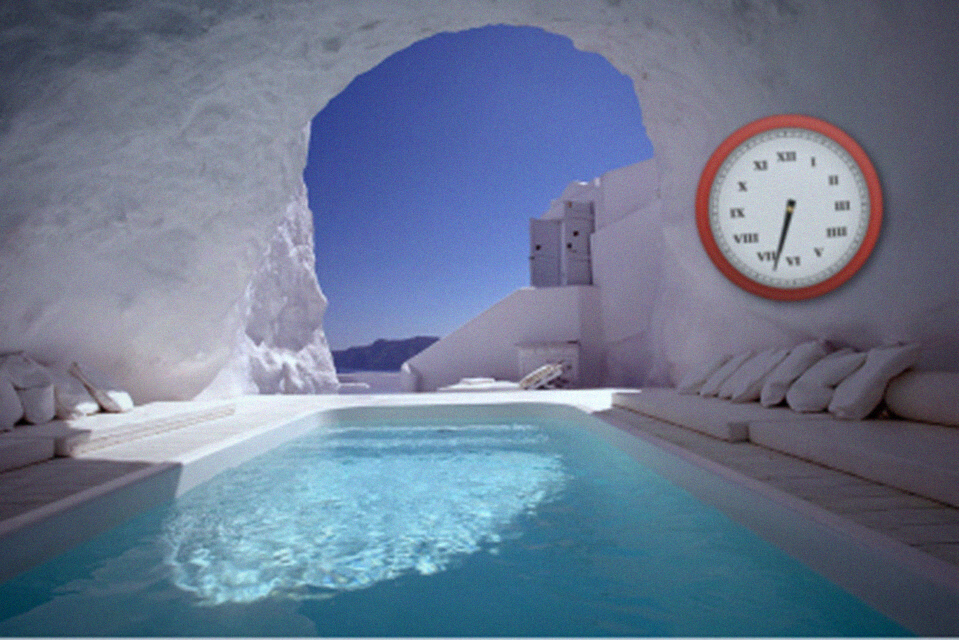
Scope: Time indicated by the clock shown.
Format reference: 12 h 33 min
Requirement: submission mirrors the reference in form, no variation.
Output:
6 h 33 min
